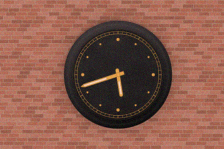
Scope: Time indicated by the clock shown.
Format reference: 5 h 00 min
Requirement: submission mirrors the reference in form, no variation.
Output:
5 h 42 min
